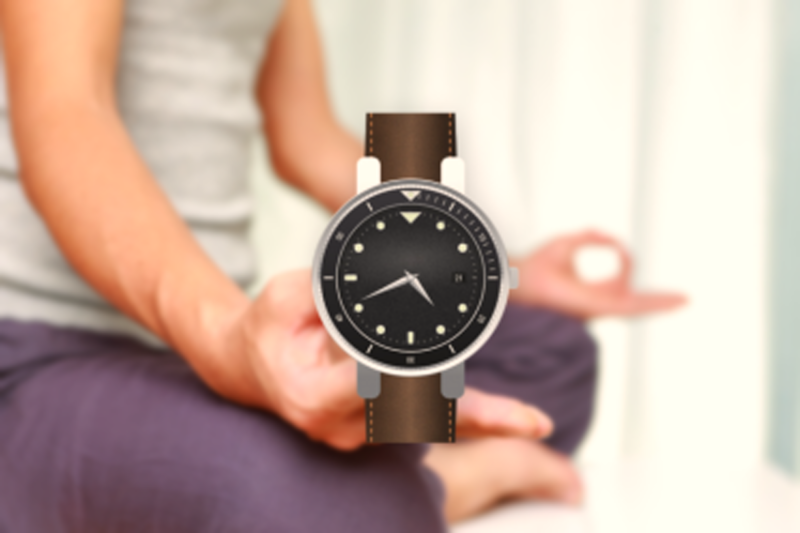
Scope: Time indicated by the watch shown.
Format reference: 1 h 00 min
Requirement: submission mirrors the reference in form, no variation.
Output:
4 h 41 min
